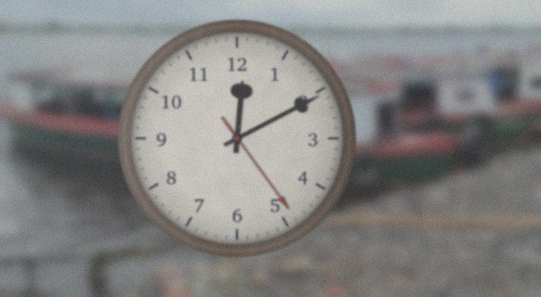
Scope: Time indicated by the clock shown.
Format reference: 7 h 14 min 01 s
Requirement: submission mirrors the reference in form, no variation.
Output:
12 h 10 min 24 s
